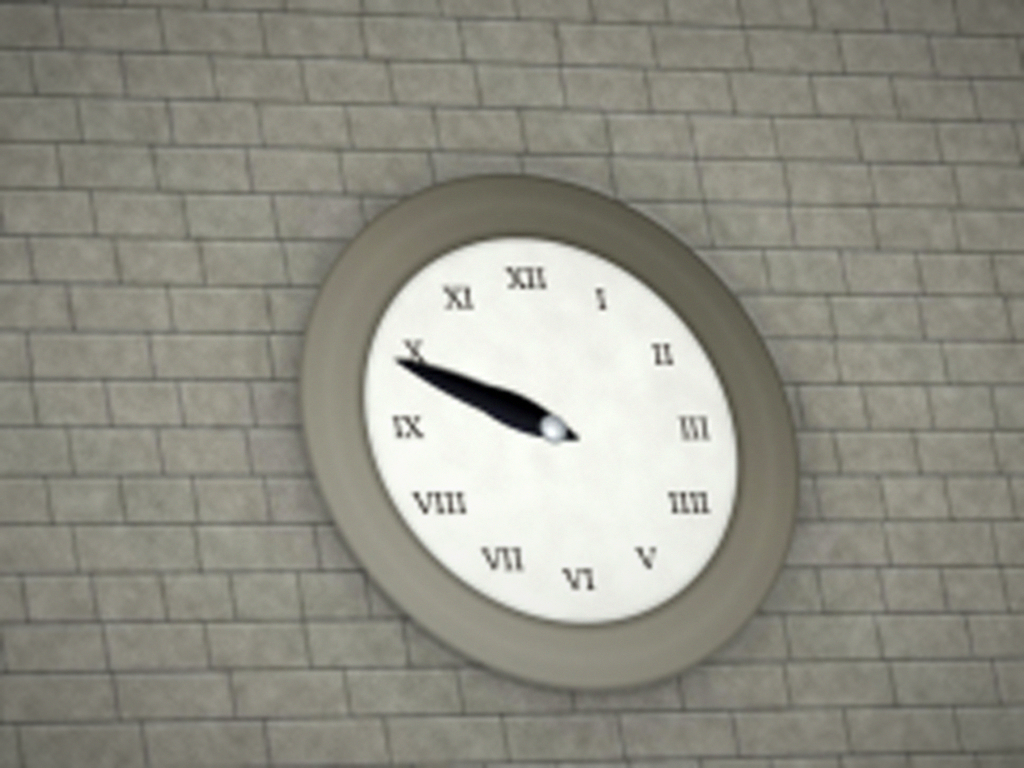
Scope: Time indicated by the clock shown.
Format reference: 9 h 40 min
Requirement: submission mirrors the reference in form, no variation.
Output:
9 h 49 min
